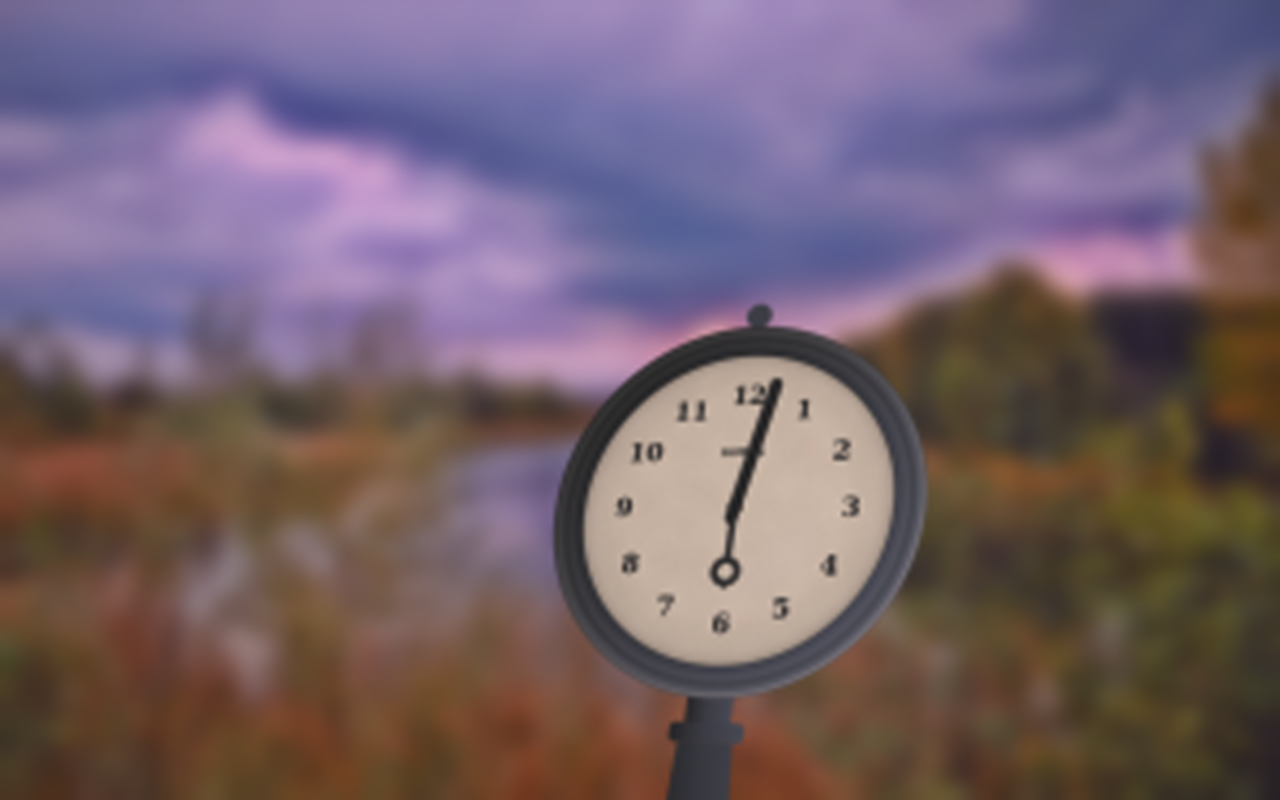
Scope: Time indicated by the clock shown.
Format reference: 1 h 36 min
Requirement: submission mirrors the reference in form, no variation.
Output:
6 h 02 min
